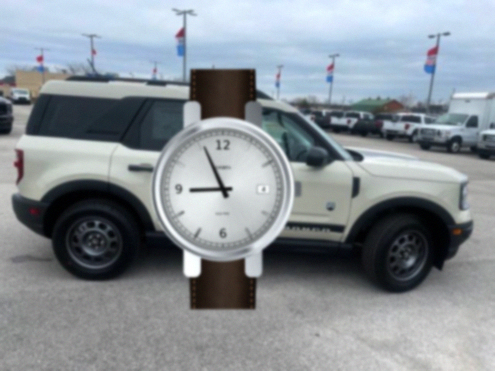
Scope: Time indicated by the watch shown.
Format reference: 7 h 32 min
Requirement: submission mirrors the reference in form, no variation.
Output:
8 h 56 min
